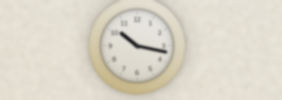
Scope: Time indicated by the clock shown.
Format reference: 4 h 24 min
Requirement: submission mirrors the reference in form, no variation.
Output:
10 h 17 min
